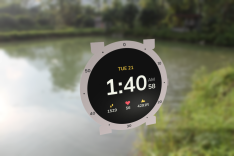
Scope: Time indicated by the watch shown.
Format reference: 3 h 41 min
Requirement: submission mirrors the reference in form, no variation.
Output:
1 h 40 min
